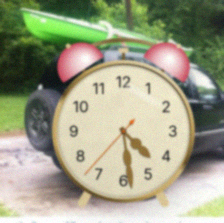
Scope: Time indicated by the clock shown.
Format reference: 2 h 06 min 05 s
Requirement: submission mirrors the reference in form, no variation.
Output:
4 h 28 min 37 s
